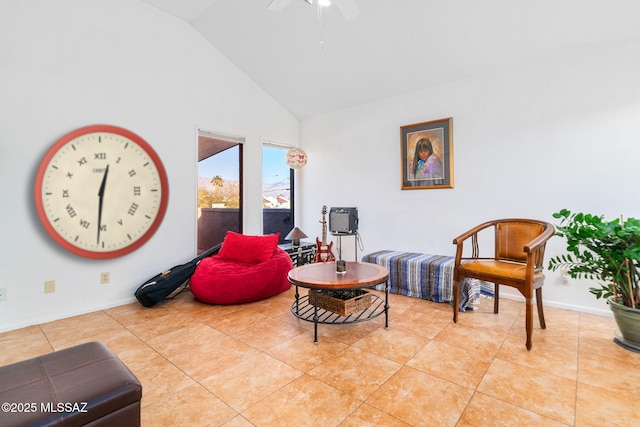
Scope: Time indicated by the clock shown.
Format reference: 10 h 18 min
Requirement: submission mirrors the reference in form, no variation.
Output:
12 h 31 min
